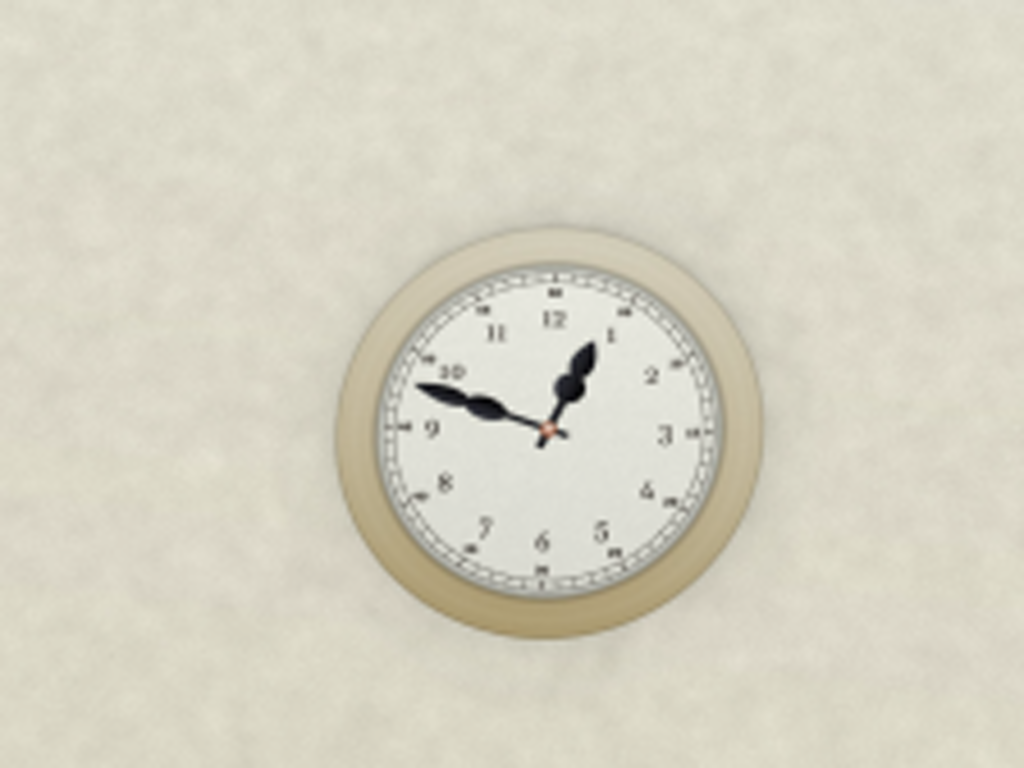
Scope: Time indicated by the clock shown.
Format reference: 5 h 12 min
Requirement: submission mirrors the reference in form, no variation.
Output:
12 h 48 min
